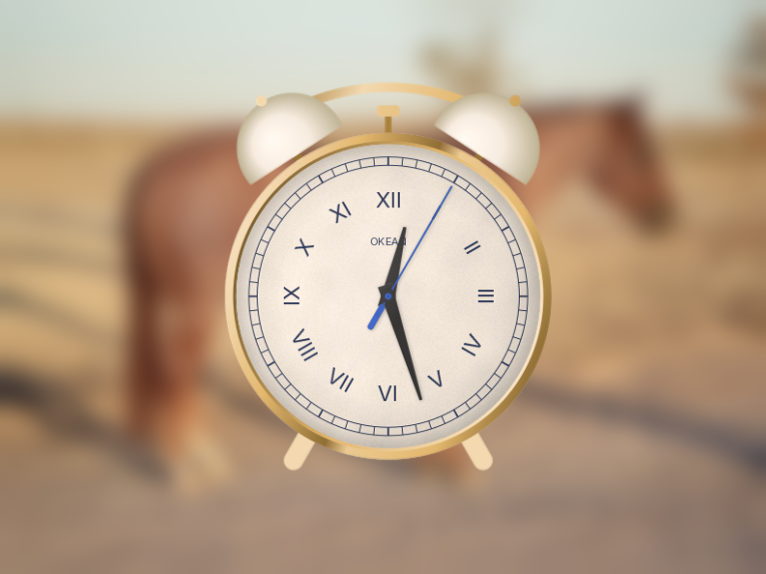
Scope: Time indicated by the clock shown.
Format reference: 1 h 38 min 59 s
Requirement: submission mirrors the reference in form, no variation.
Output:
12 h 27 min 05 s
